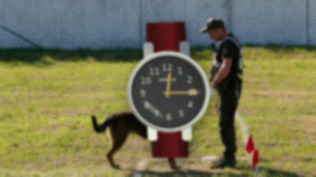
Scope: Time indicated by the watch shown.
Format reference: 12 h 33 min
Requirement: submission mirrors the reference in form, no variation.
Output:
12 h 15 min
